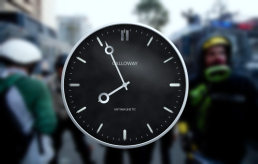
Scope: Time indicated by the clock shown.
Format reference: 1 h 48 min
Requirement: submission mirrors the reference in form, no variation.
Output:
7 h 56 min
